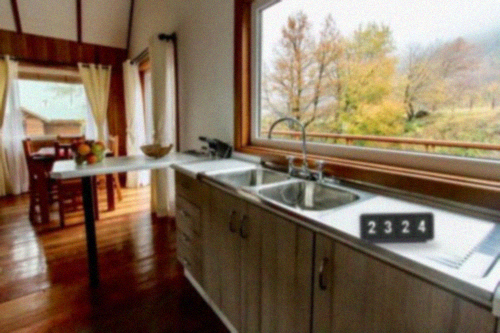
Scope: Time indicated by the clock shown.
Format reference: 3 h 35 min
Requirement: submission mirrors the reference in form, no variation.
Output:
23 h 24 min
